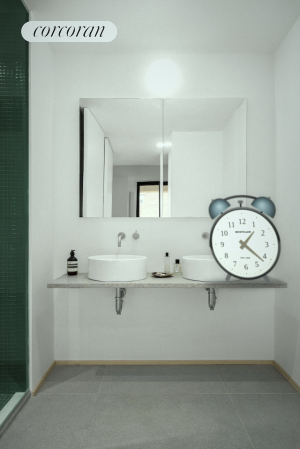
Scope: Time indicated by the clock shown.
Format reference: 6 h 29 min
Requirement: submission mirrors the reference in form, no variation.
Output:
1 h 22 min
